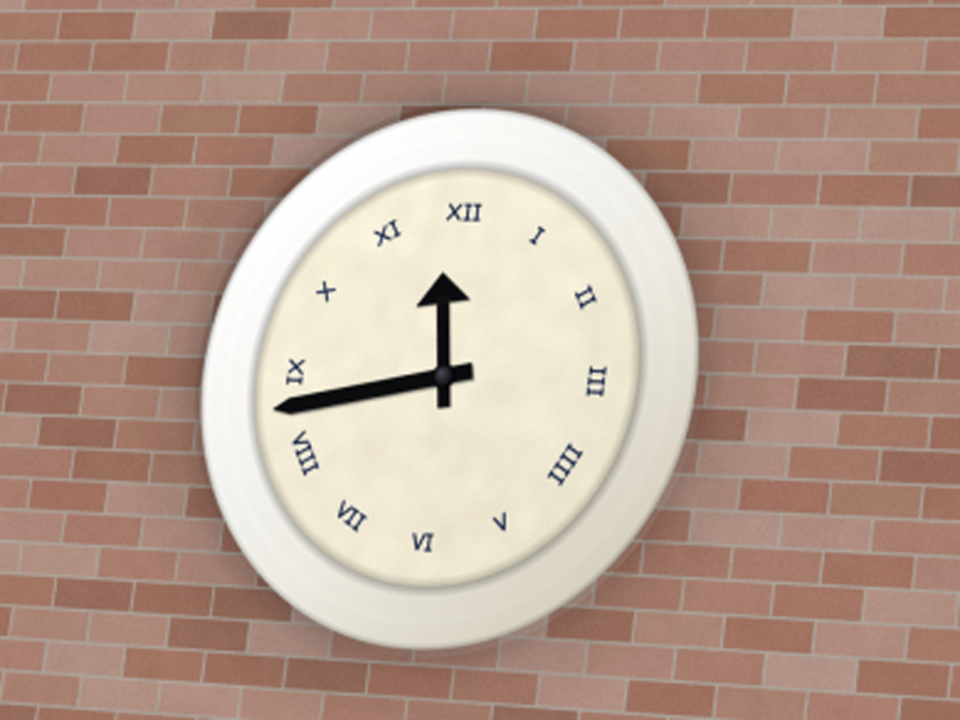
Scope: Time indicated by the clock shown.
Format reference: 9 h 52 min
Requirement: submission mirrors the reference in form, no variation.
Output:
11 h 43 min
